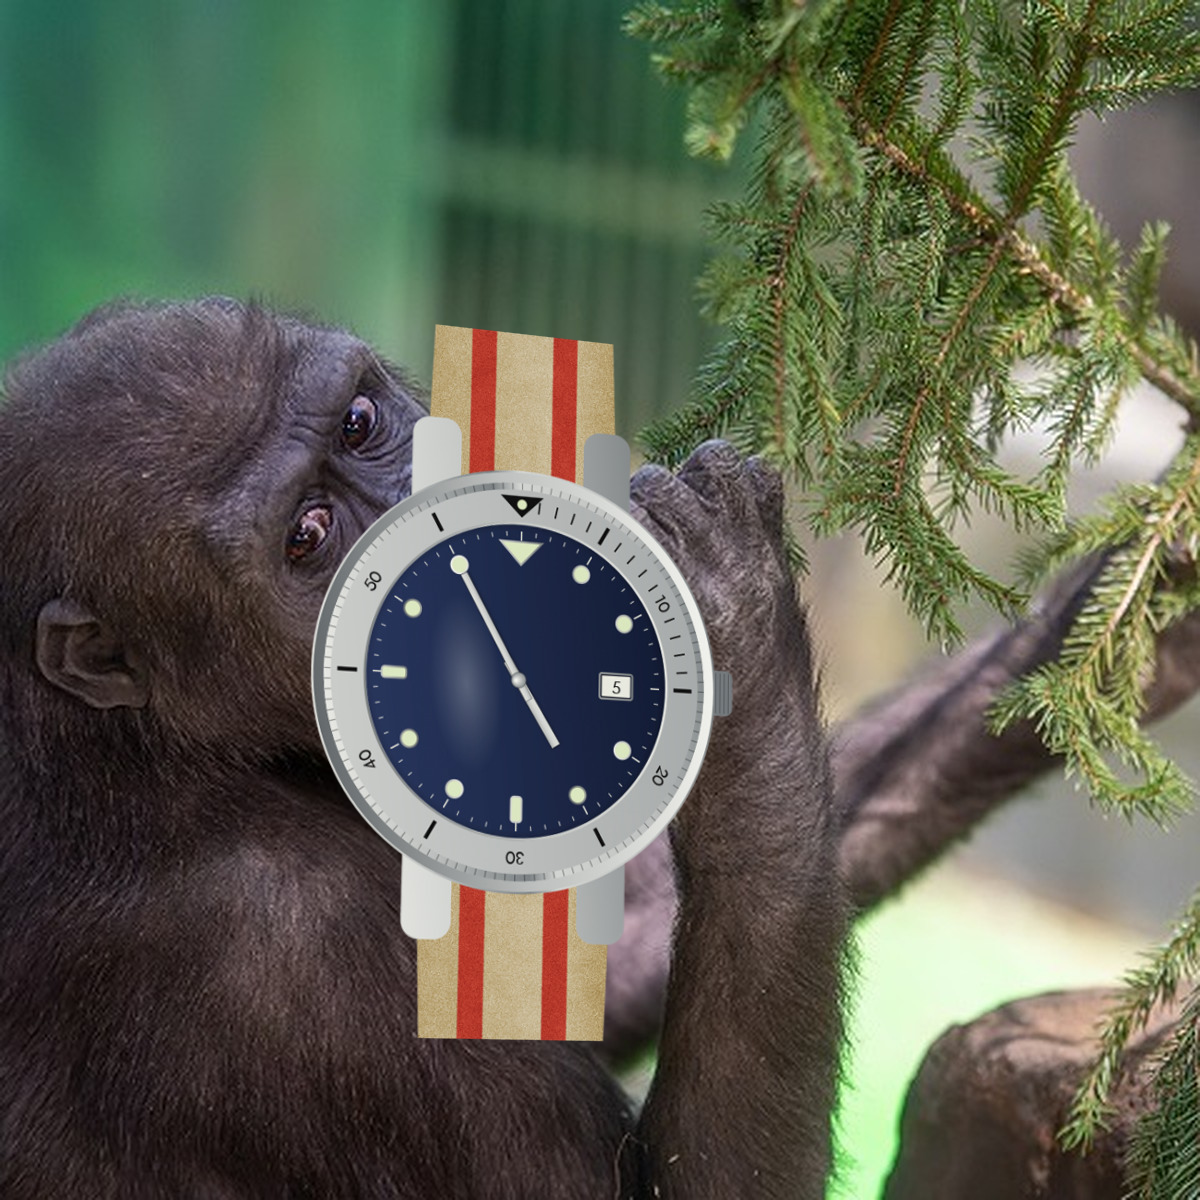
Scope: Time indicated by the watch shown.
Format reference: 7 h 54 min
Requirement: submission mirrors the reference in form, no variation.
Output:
4 h 55 min
